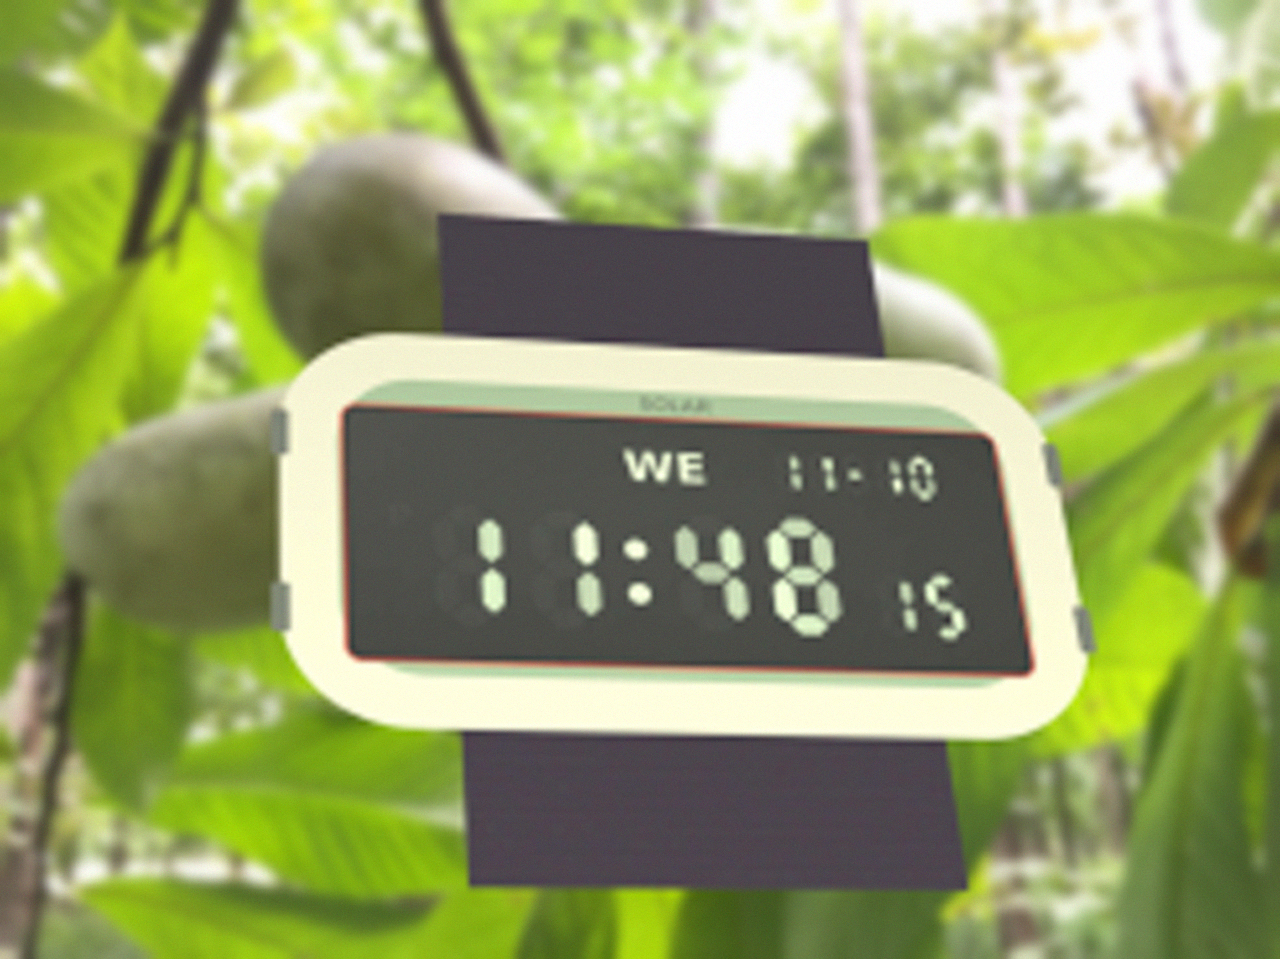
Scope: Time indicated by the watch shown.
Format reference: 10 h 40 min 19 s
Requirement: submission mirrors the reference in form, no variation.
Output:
11 h 48 min 15 s
